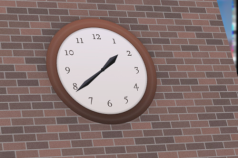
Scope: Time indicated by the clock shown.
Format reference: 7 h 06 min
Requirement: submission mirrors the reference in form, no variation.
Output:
1 h 39 min
